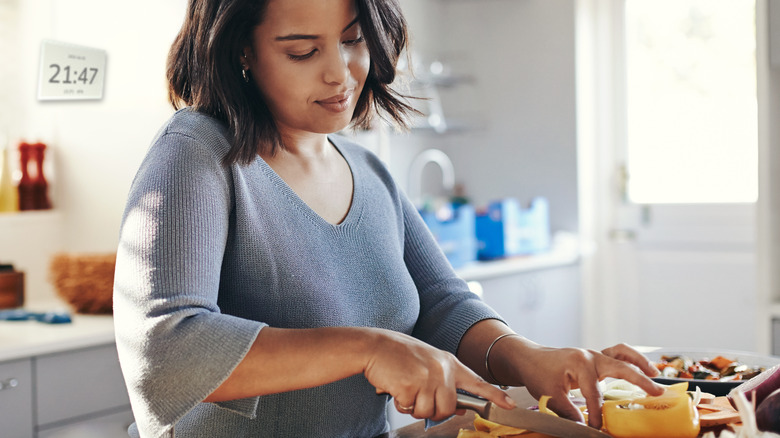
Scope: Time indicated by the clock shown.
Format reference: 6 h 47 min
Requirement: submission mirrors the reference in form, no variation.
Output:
21 h 47 min
